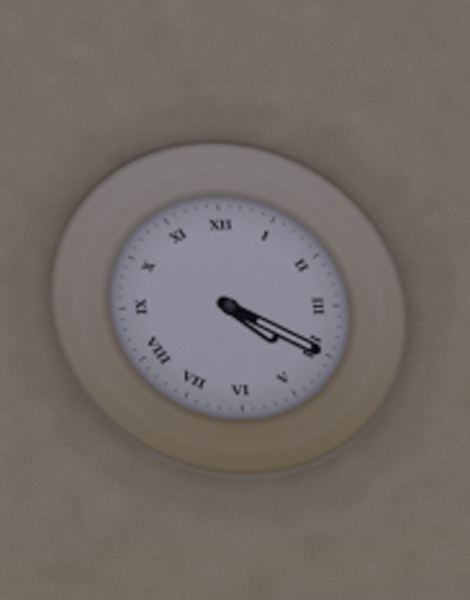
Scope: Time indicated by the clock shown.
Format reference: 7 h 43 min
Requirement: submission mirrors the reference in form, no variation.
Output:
4 h 20 min
